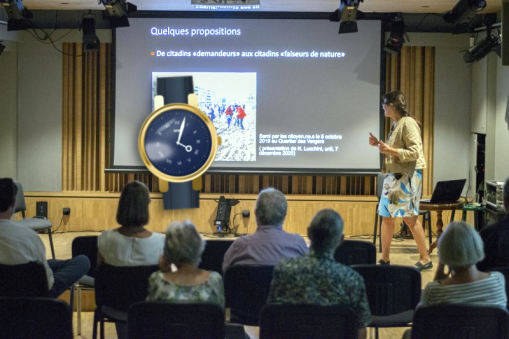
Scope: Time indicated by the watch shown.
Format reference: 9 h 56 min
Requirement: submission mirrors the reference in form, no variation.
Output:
4 h 03 min
